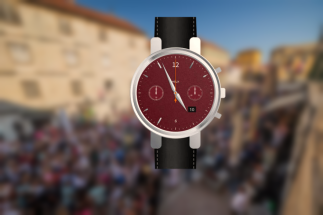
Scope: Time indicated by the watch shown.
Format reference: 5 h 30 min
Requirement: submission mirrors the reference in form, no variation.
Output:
4 h 56 min
